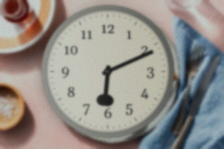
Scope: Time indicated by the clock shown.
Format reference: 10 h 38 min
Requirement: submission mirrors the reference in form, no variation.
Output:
6 h 11 min
